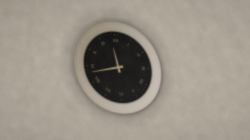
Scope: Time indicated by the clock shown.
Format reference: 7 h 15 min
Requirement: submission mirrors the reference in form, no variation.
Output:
11 h 43 min
